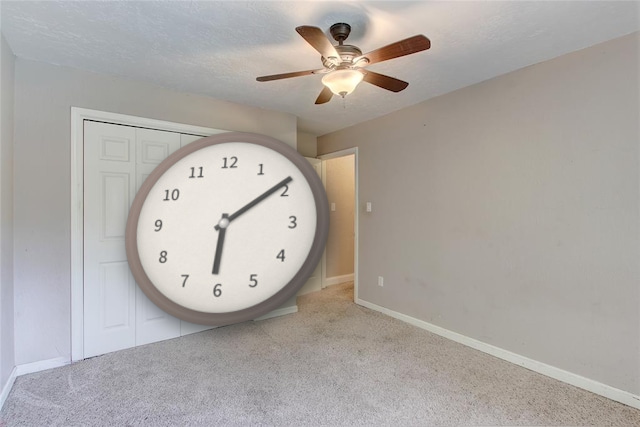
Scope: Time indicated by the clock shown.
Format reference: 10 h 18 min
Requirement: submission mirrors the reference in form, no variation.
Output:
6 h 09 min
